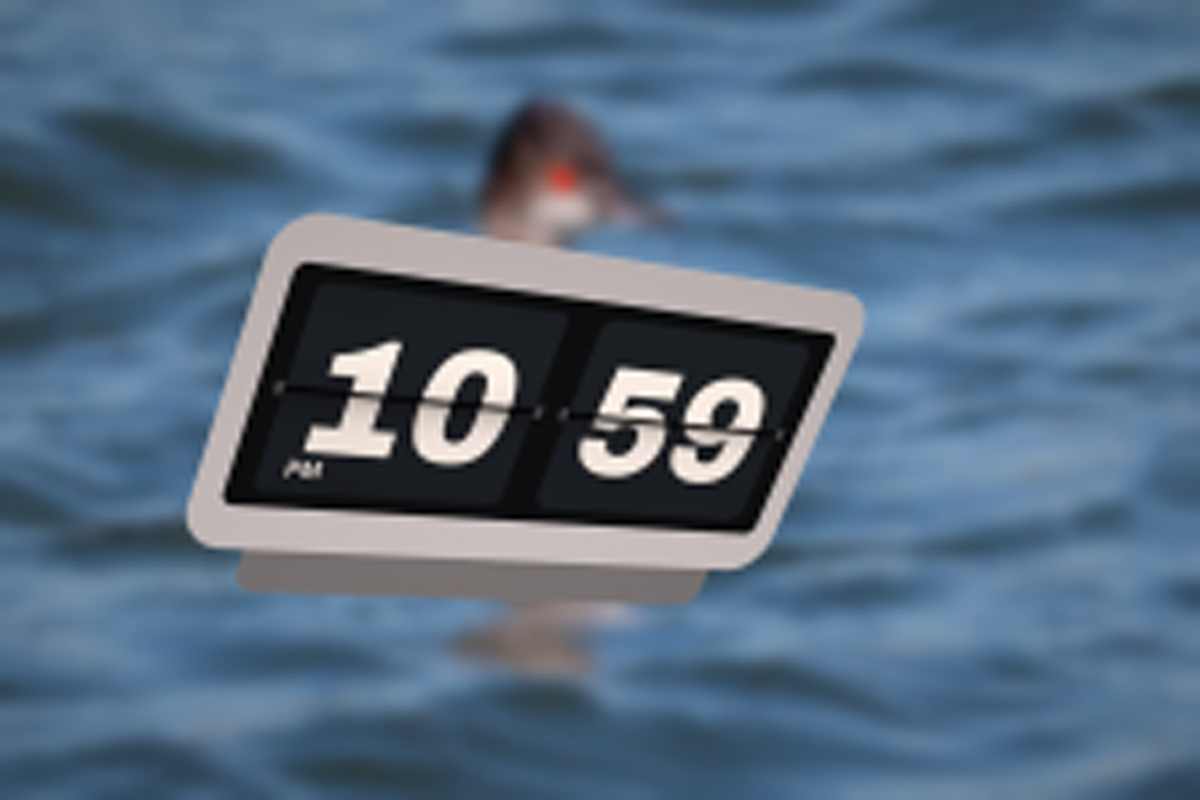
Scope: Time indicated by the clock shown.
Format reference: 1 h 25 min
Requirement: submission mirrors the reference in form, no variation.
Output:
10 h 59 min
